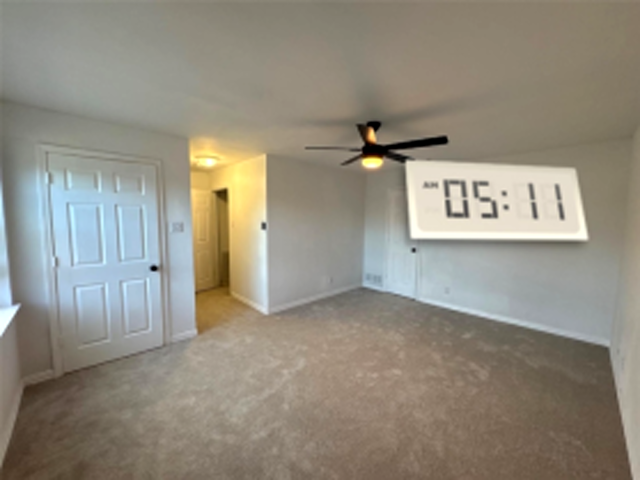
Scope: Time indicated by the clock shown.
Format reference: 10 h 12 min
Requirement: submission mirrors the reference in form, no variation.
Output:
5 h 11 min
